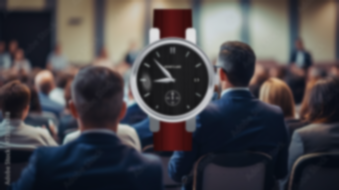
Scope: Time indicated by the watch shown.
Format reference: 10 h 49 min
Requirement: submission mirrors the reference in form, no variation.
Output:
8 h 53 min
